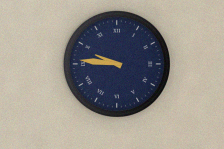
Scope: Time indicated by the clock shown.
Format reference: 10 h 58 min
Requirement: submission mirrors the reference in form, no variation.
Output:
9 h 46 min
